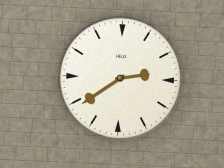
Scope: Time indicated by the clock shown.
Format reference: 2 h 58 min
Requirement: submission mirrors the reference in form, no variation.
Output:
2 h 39 min
